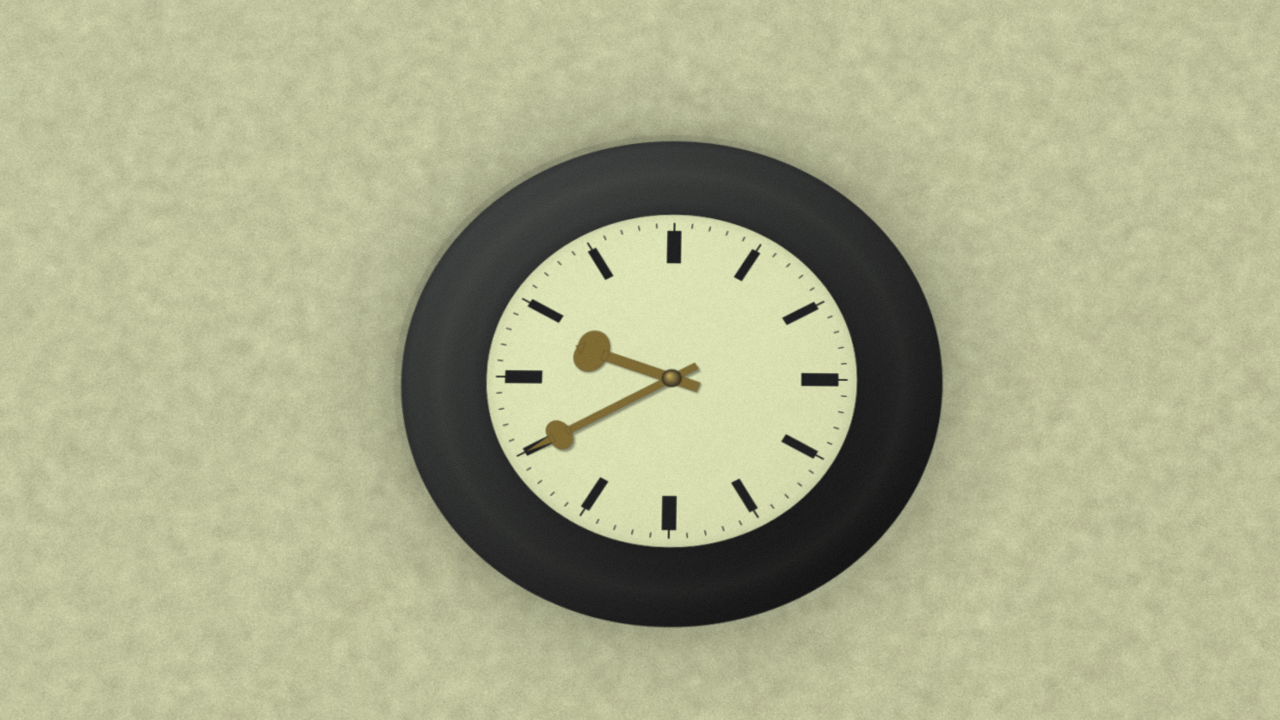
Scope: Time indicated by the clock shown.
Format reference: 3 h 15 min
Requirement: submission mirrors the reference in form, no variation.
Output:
9 h 40 min
